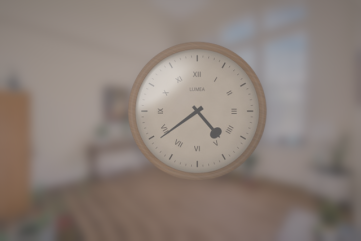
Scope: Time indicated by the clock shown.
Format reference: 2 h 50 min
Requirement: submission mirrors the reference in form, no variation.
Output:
4 h 39 min
